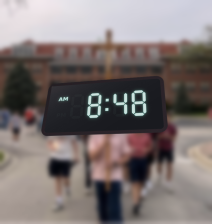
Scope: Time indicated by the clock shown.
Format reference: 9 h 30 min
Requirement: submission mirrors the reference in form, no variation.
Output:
8 h 48 min
